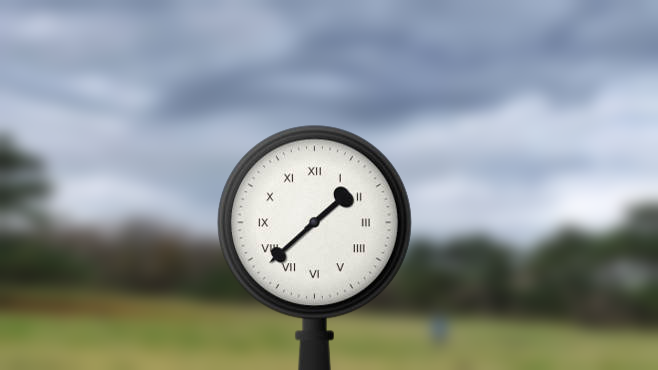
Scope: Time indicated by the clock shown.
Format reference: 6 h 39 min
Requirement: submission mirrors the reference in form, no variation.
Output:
1 h 38 min
